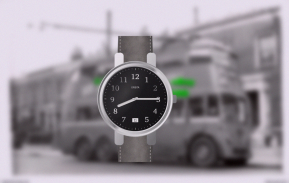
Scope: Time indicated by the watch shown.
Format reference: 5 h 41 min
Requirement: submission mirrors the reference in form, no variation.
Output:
8 h 15 min
